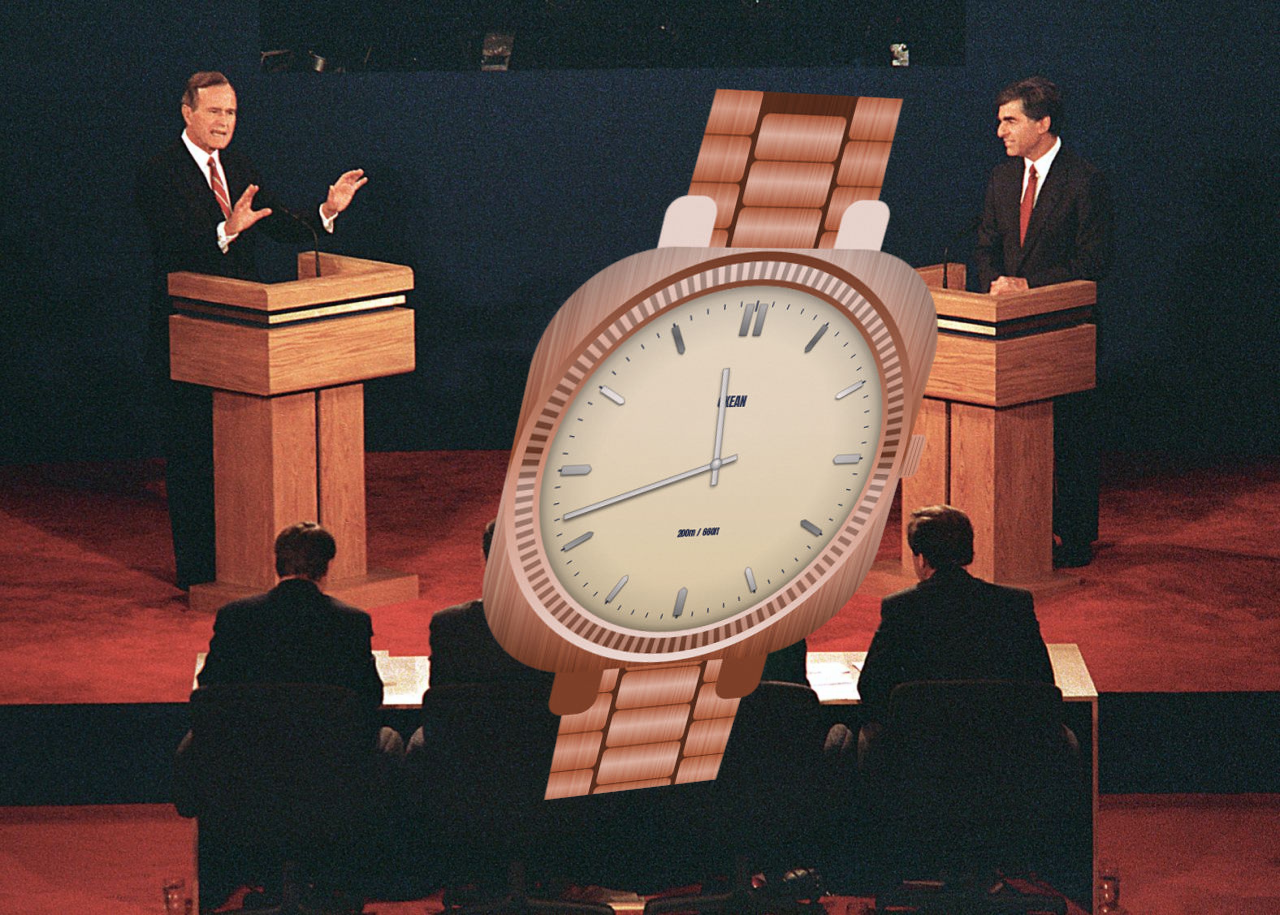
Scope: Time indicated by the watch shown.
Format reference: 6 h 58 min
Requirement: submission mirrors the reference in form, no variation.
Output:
11 h 42 min
